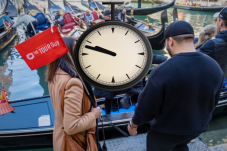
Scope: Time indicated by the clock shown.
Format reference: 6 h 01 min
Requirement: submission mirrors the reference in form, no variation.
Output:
9 h 48 min
